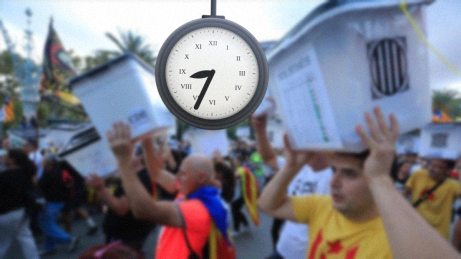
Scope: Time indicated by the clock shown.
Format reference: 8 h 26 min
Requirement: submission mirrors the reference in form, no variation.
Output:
8 h 34 min
